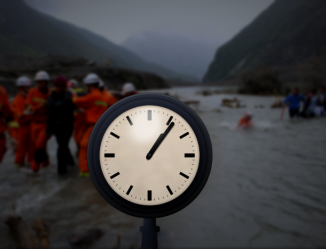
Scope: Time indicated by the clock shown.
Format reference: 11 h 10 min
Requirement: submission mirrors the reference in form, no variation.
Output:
1 h 06 min
